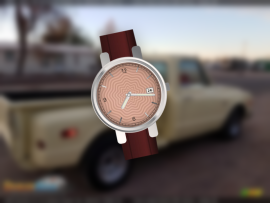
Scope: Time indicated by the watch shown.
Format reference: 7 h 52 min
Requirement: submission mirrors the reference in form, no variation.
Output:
7 h 17 min
